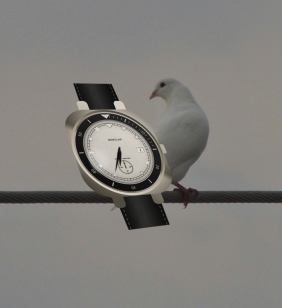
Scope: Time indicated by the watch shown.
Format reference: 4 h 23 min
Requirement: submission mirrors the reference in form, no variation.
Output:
6 h 35 min
